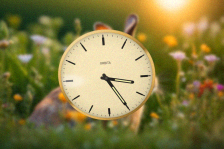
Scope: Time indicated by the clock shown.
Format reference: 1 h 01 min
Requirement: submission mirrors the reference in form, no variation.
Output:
3 h 25 min
